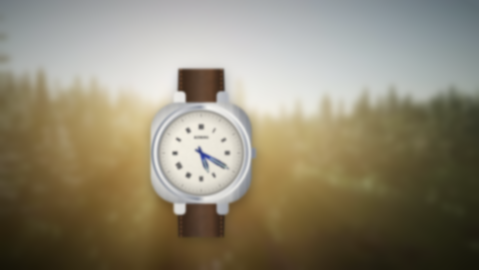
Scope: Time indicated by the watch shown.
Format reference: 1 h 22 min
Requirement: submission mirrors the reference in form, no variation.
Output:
5 h 20 min
